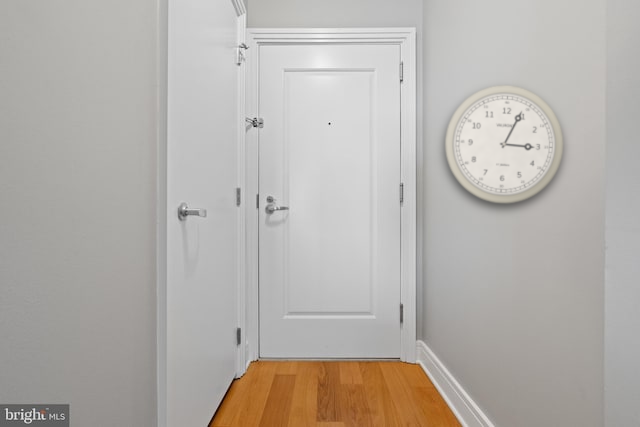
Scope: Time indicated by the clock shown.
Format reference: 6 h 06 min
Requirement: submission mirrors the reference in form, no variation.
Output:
3 h 04 min
